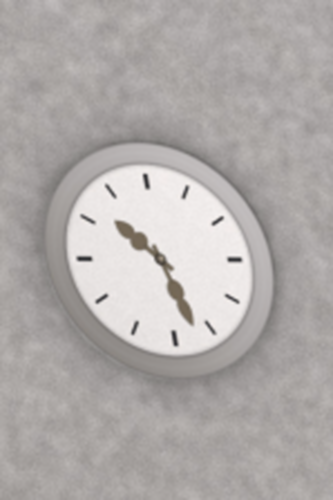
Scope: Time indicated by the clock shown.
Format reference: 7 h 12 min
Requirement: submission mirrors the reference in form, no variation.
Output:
10 h 27 min
